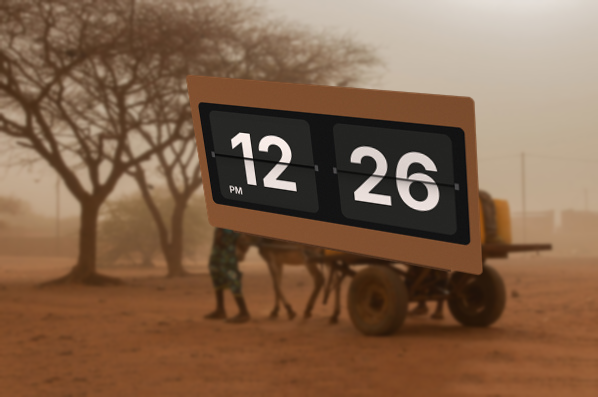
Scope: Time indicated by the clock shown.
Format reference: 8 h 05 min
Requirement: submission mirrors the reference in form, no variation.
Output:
12 h 26 min
